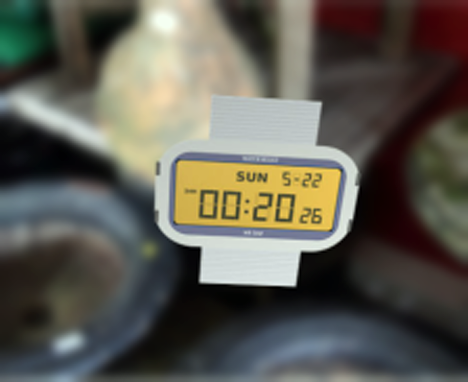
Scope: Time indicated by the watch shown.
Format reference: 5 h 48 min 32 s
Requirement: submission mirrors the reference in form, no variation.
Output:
0 h 20 min 26 s
